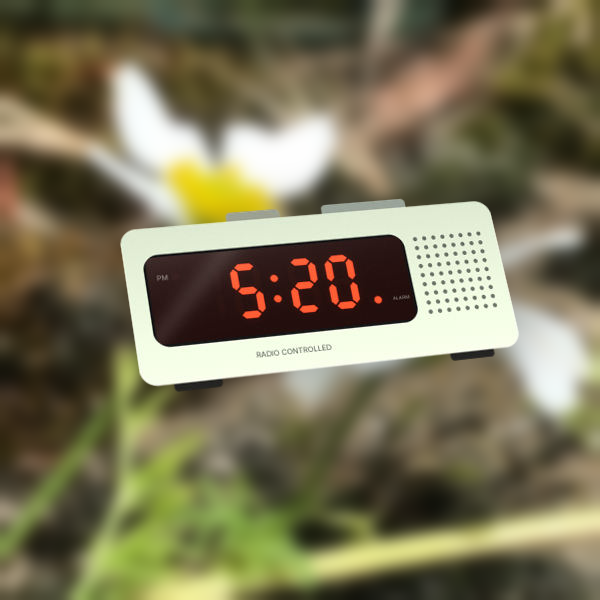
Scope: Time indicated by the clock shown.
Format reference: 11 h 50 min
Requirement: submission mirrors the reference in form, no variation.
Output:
5 h 20 min
